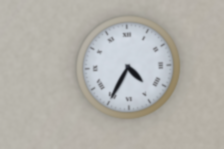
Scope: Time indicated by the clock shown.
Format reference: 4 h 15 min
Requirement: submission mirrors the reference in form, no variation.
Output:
4 h 35 min
